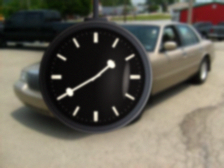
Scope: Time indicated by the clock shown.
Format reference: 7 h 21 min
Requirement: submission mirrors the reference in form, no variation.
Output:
1 h 40 min
